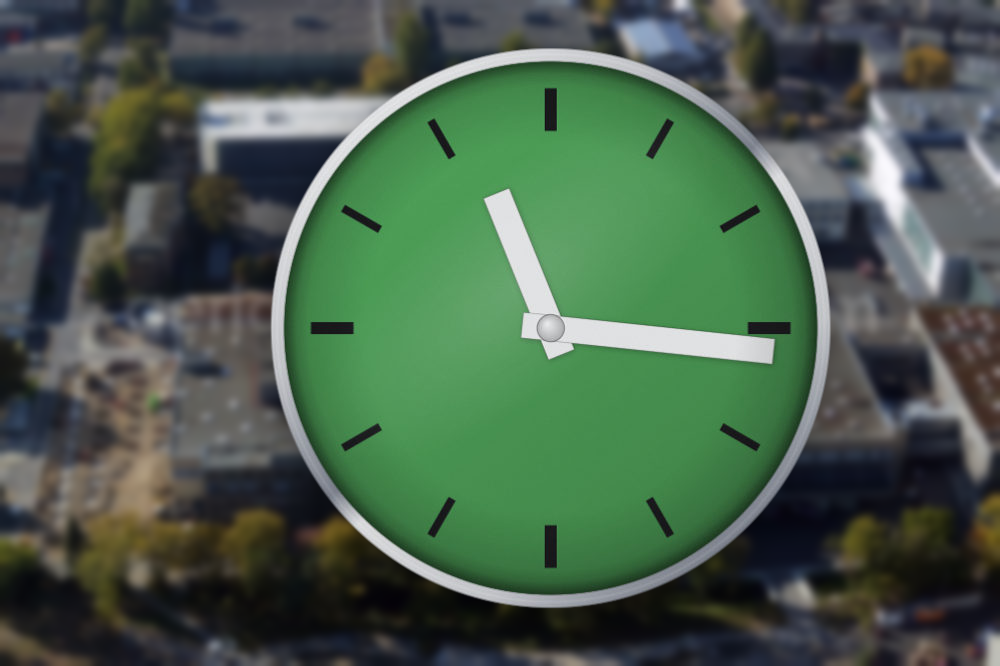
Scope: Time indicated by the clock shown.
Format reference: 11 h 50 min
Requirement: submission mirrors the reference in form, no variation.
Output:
11 h 16 min
